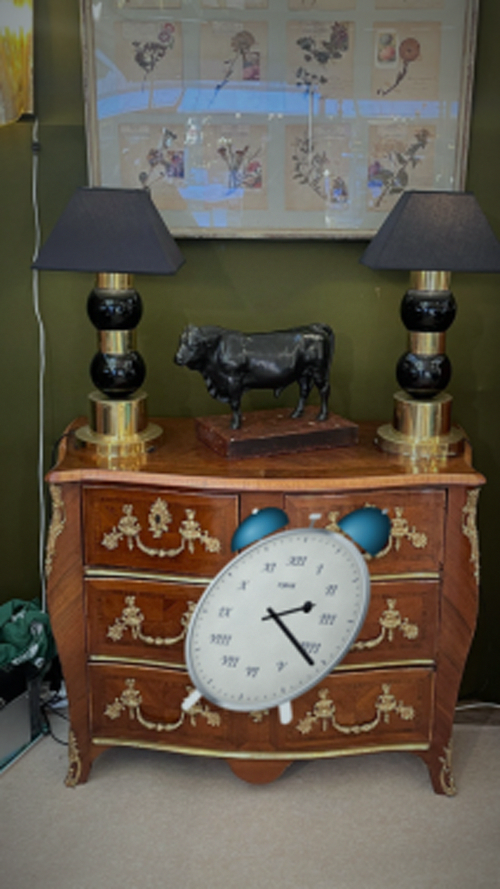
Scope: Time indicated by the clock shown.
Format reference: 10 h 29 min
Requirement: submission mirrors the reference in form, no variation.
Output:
2 h 21 min
